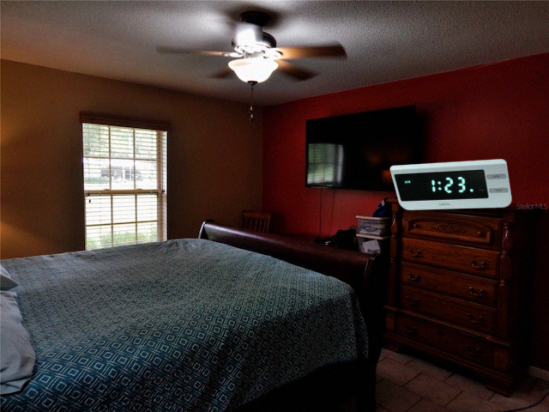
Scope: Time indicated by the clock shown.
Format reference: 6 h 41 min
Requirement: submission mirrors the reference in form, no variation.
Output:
1 h 23 min
